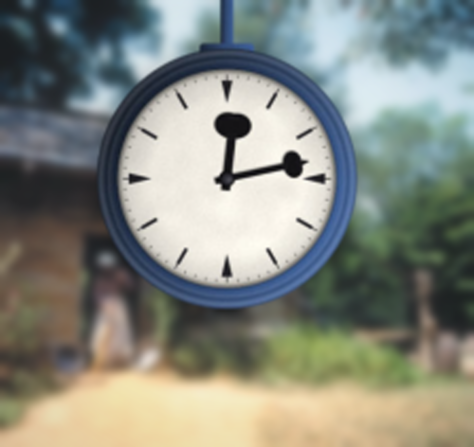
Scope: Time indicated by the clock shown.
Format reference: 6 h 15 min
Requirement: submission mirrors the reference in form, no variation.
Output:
12 h 13 min
